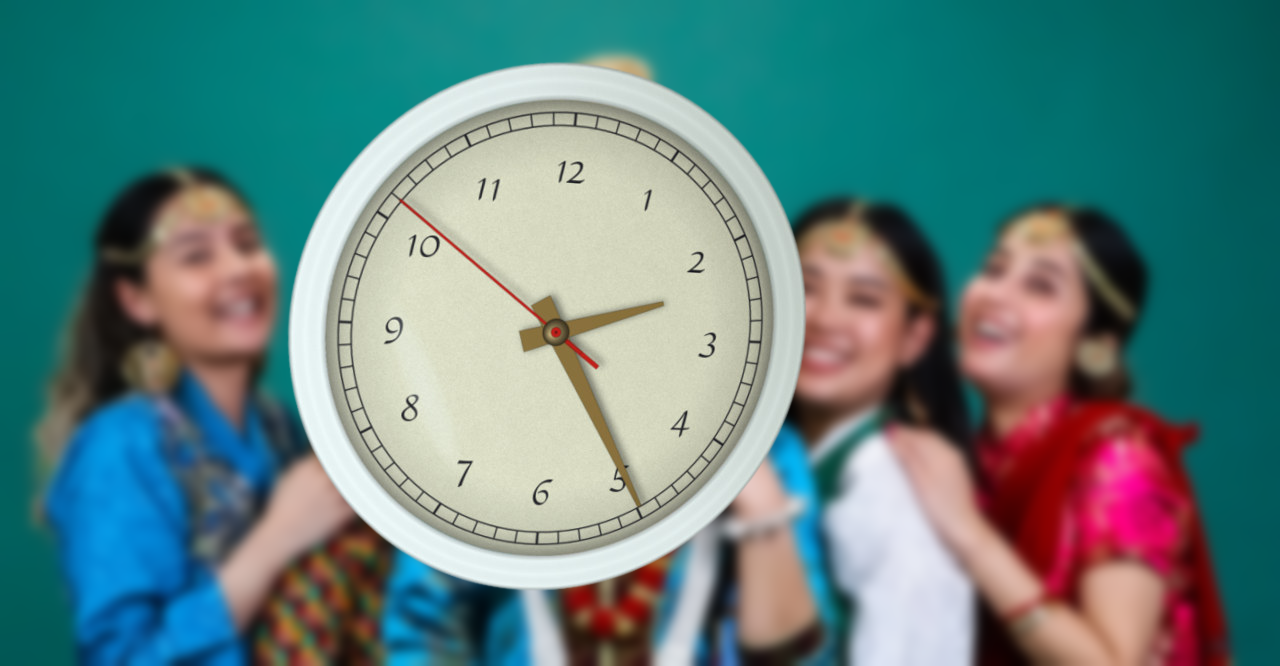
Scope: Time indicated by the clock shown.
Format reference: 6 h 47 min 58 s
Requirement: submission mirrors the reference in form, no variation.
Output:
2 h 24 min 51 s
